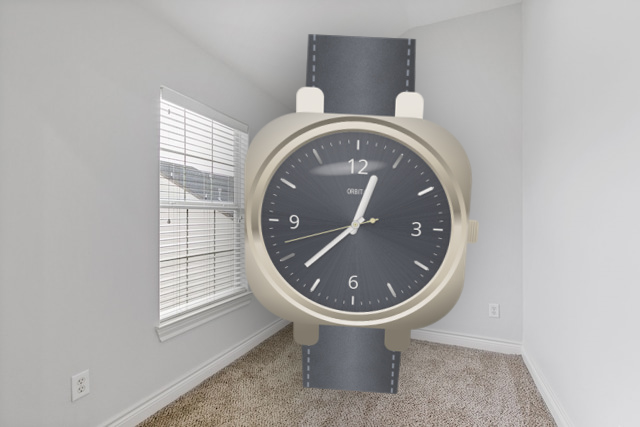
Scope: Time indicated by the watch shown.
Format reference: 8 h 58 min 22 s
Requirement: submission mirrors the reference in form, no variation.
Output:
12 h 37 min 42 s
